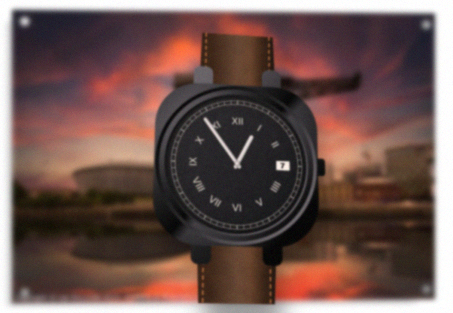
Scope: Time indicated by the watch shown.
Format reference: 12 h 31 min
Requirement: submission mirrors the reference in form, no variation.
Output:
12 h 54 min
